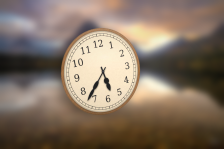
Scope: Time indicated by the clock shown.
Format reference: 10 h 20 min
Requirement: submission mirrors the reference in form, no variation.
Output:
5 h 37 min
